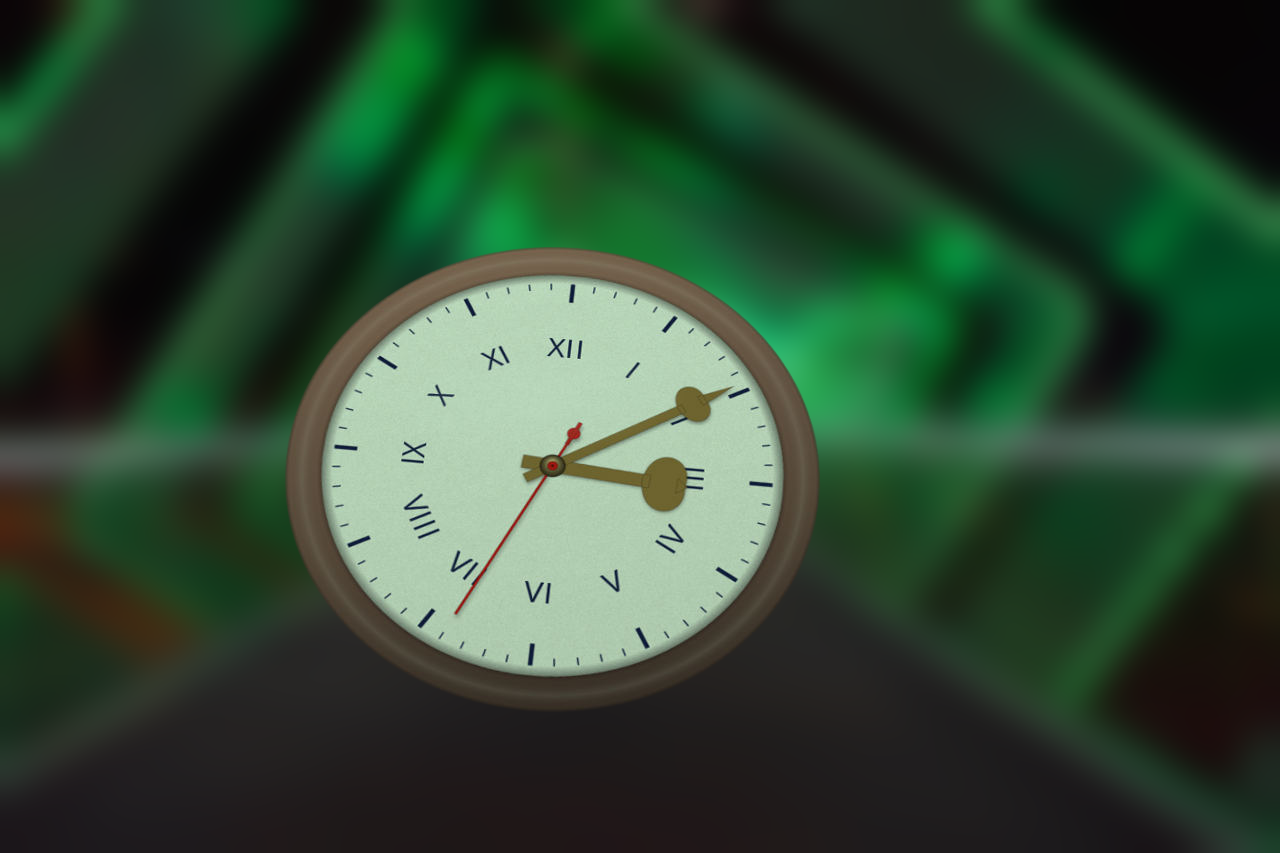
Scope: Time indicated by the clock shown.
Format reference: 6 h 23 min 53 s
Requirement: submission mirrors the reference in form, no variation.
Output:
3 h 09 min 34 s
